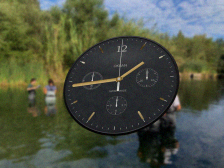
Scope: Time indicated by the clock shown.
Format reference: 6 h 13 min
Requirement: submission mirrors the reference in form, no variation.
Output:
1 h 44 min
